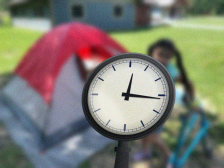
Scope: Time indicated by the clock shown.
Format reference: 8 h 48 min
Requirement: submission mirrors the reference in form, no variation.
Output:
12 h 16 min
